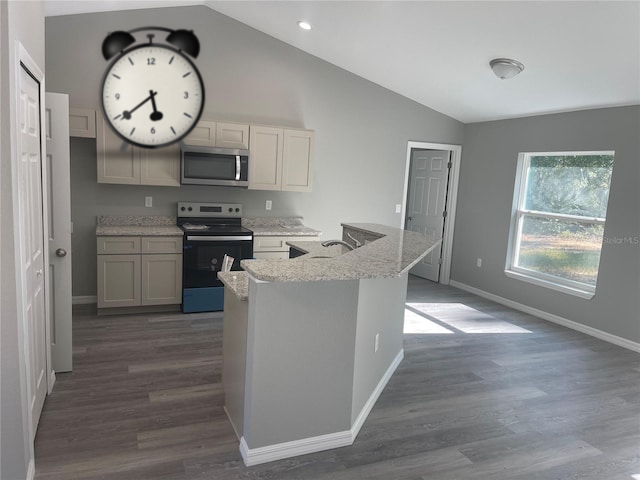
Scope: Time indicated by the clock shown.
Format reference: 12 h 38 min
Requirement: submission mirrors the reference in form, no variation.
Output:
5 h 39 min
